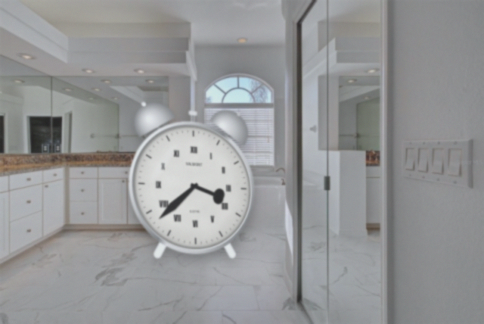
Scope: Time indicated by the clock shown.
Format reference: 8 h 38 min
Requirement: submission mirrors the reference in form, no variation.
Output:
3 h 38 min
